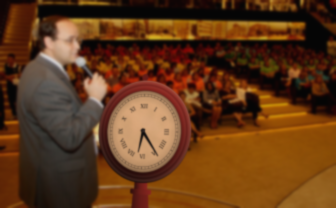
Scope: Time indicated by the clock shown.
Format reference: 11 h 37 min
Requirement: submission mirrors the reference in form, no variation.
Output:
6 h 24 min
